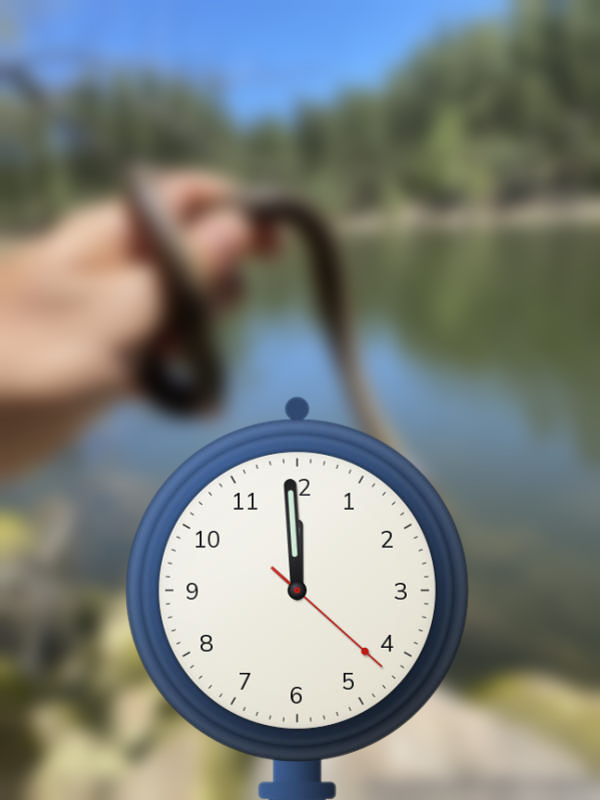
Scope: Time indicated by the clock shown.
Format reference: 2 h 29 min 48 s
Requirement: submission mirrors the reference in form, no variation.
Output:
11 h 59 min 22 s
